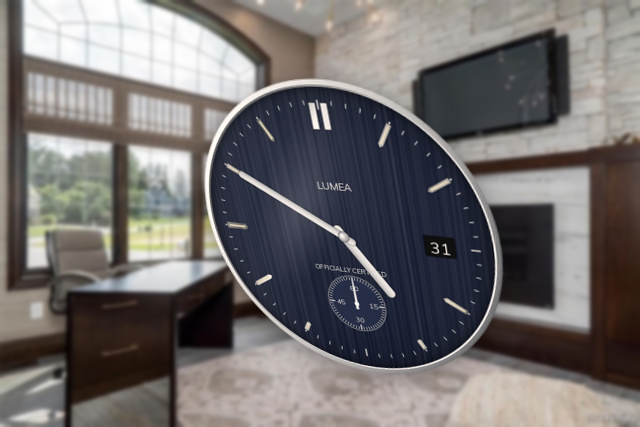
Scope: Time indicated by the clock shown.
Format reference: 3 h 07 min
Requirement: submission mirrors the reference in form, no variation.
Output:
4 h 50 min
